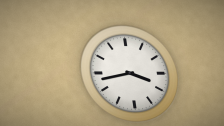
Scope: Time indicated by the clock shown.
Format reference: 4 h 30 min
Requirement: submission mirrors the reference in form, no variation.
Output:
3 h 43 min
